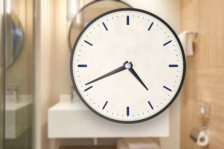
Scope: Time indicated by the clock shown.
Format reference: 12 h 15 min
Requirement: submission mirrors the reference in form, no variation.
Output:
4 h 41 min
